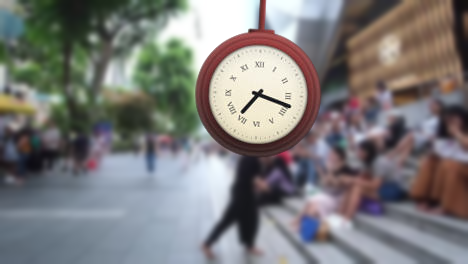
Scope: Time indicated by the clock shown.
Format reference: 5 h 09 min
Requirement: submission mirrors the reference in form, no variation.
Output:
7 h 18 min
